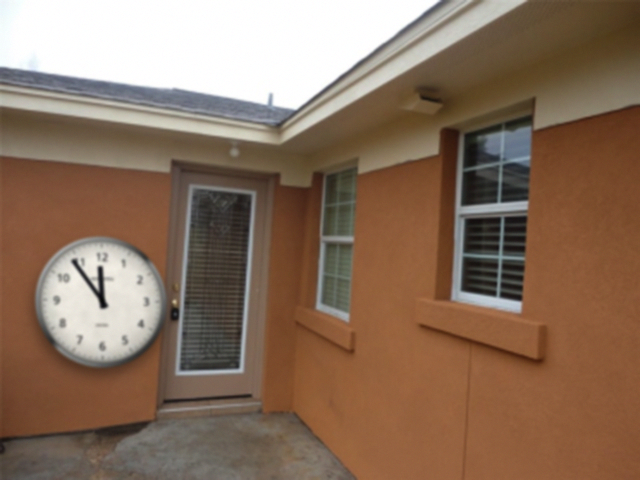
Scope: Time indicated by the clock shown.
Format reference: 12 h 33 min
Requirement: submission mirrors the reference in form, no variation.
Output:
11 h 54 min
